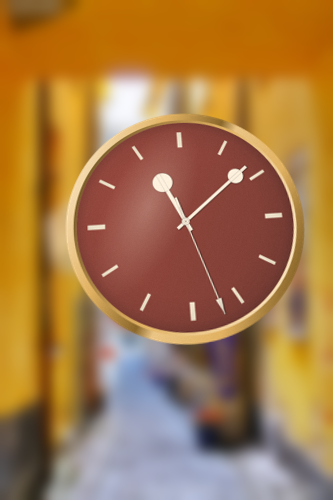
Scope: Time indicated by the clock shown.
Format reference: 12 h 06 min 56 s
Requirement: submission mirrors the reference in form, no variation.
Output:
11 h 08 min 27 s
